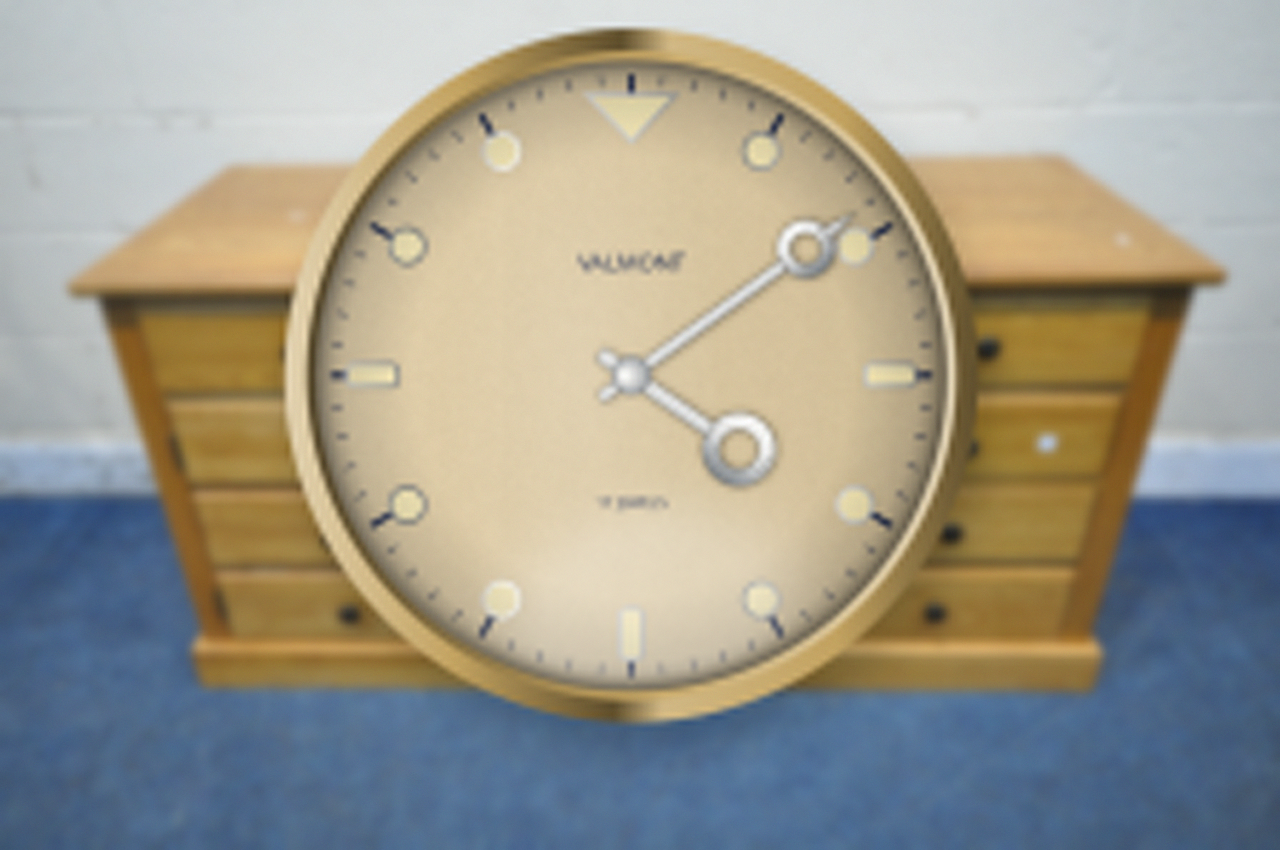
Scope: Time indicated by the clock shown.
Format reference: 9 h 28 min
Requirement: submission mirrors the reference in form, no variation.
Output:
4 h 09 min
